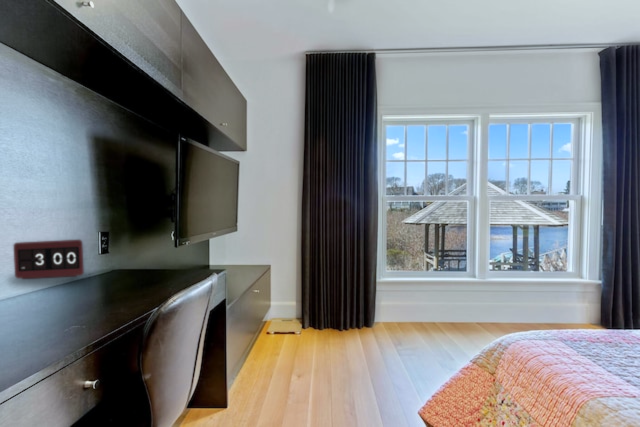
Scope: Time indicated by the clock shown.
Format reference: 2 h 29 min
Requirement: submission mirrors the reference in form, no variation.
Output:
3 h 00 min
